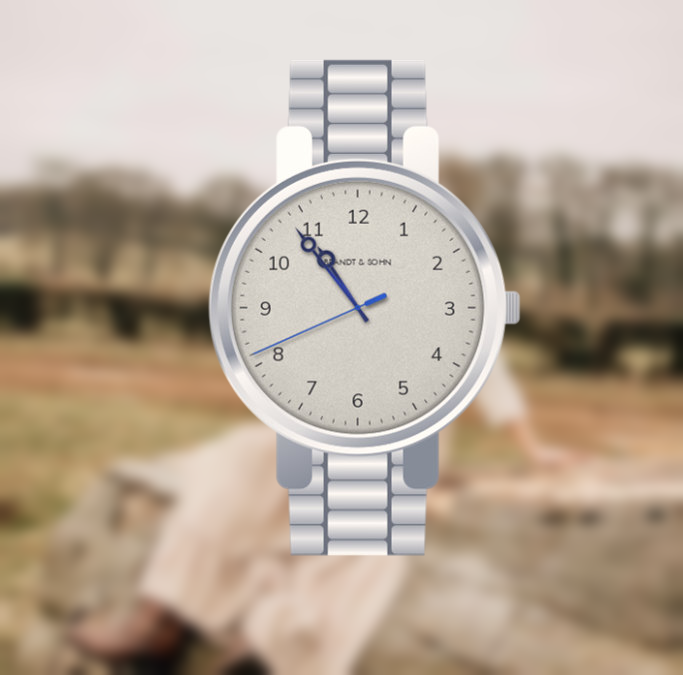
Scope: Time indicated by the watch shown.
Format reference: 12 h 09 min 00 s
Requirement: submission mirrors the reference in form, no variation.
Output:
10 h 53 min 41 s
